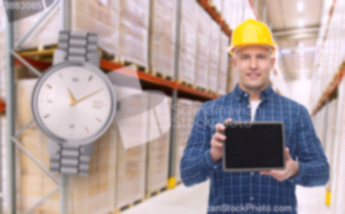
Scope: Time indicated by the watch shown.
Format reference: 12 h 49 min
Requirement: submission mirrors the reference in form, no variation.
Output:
11 h 10 min
